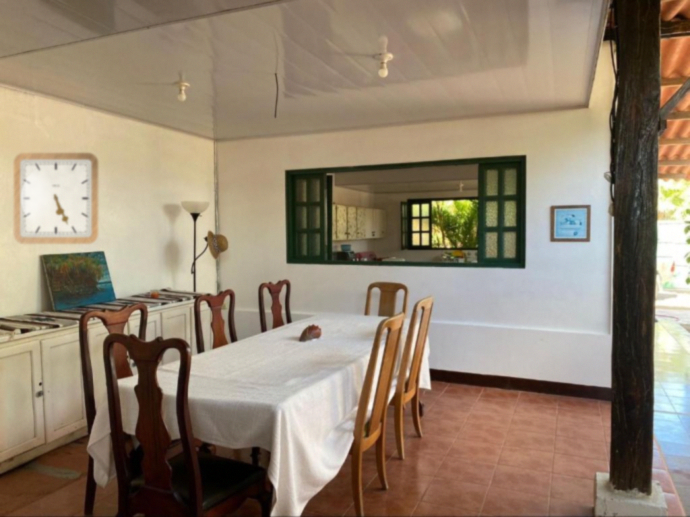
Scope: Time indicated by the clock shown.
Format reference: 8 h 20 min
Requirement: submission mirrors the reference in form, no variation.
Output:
5 h 26 min
